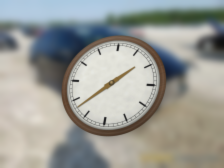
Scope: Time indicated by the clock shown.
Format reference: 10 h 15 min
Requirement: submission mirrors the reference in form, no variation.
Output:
1 h 38 min
